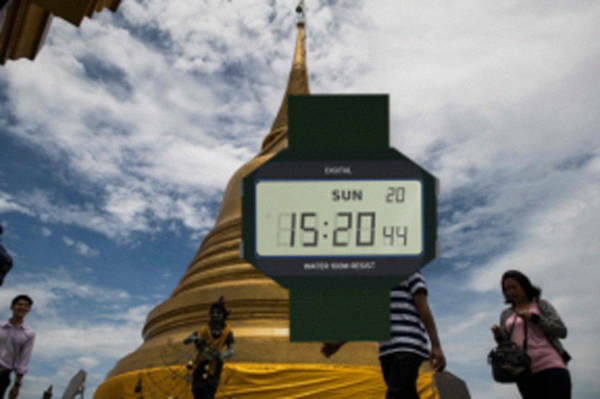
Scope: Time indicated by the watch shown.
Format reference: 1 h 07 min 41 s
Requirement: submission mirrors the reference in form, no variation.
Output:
15 h 20 min 44 s
